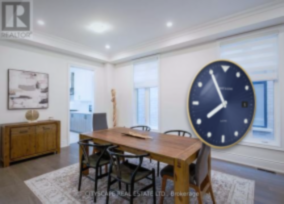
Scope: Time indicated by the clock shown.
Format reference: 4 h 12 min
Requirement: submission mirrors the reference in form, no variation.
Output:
7 h 55 min
